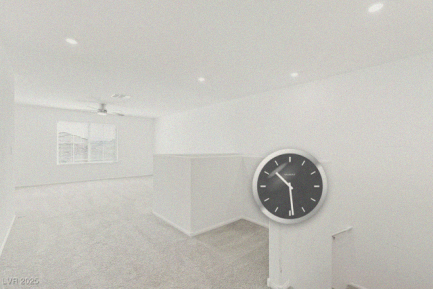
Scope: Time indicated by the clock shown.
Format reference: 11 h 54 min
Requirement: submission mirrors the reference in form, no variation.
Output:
10 h 29 min
